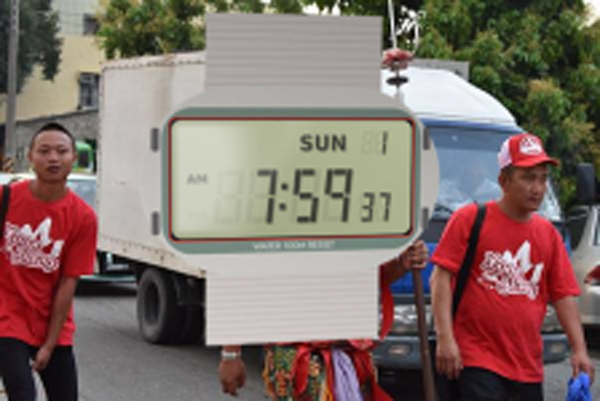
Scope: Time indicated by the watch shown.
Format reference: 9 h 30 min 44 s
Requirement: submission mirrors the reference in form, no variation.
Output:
7 h 59 min 37 s
